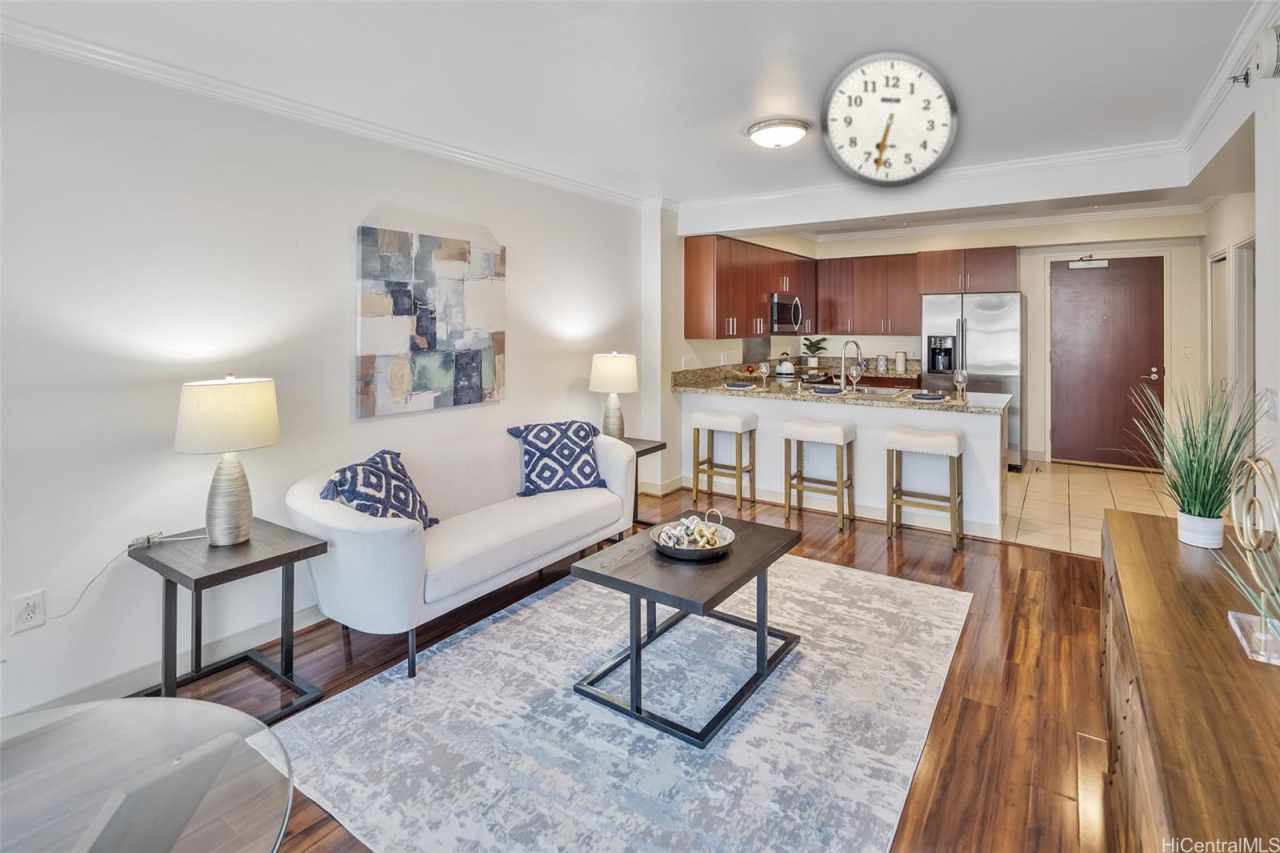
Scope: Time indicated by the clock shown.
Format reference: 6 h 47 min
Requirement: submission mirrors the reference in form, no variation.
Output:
6 h 32 min
